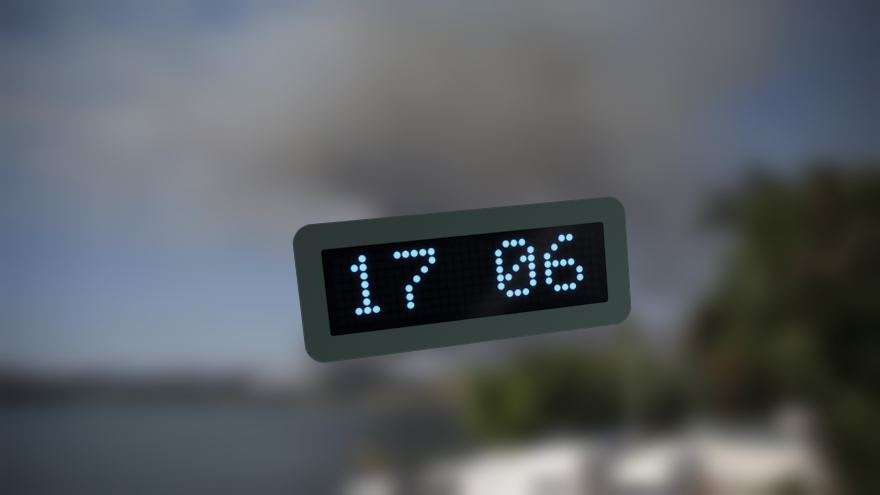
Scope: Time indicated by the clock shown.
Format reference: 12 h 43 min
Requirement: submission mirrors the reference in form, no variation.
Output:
17 h 06 min
